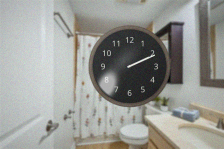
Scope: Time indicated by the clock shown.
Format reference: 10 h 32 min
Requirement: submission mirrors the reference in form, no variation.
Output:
2 h 11 min
